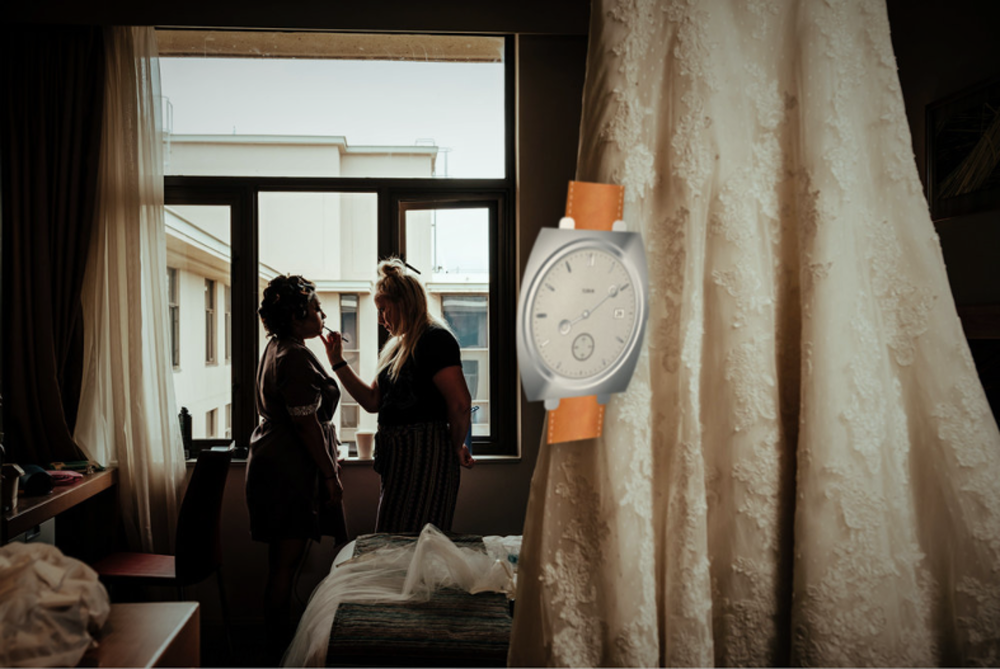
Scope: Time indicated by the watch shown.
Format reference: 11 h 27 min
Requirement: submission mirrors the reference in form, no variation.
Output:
8 h 09 min
